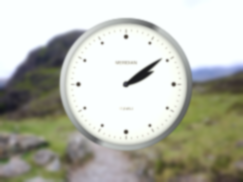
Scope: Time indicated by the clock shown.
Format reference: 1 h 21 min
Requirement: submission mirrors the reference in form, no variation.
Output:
2 h 09 min
